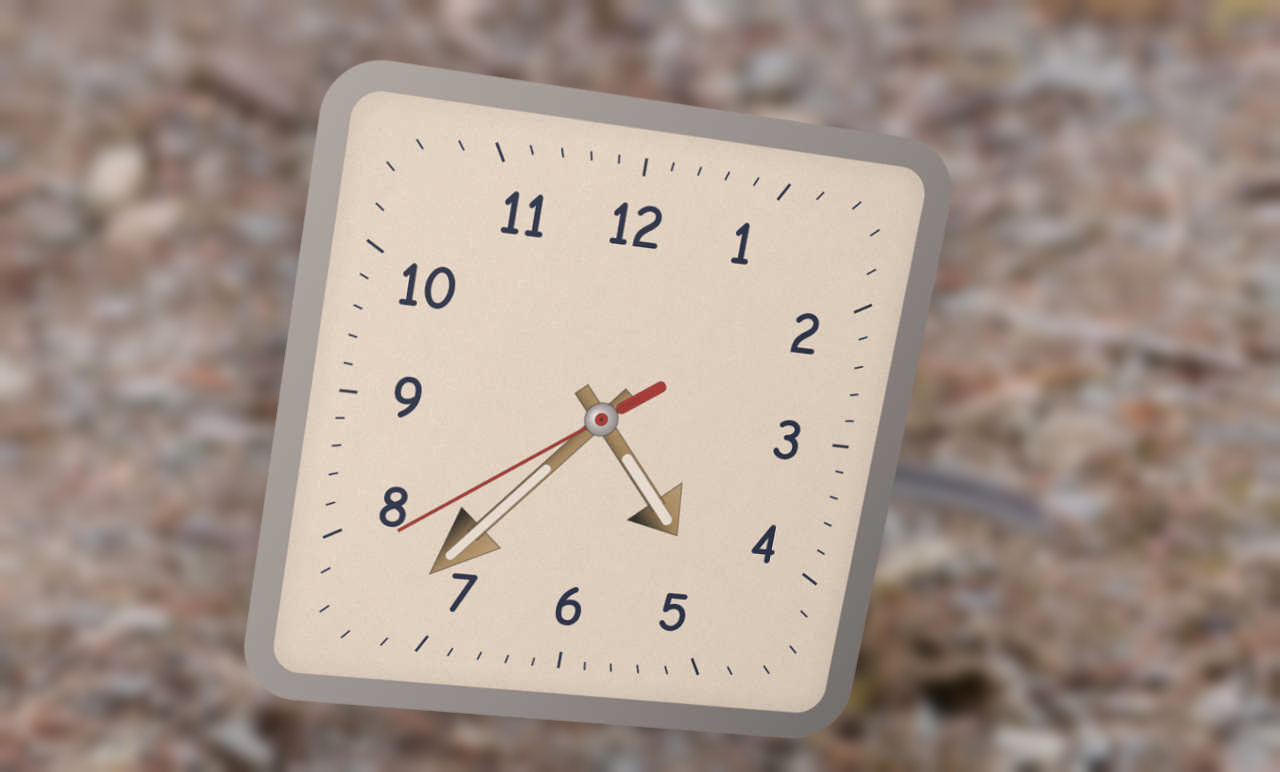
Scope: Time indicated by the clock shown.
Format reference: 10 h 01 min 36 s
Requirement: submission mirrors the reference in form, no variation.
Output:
4 h 36 min 39 s
